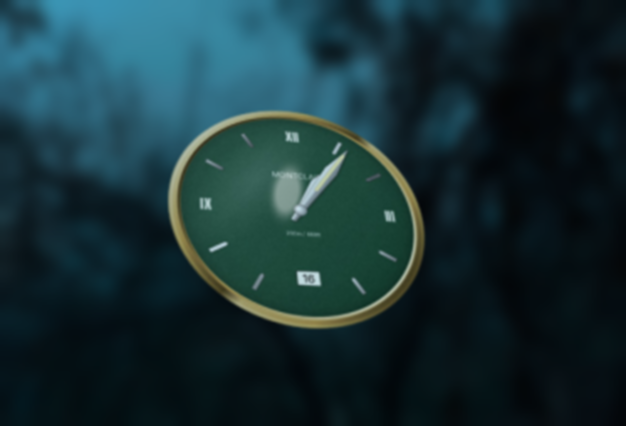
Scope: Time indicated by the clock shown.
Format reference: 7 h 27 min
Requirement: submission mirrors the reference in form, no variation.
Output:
1 h 06 min
